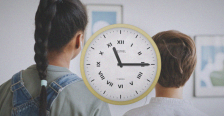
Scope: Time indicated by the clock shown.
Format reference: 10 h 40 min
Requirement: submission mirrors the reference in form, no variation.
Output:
11 h 15 min
